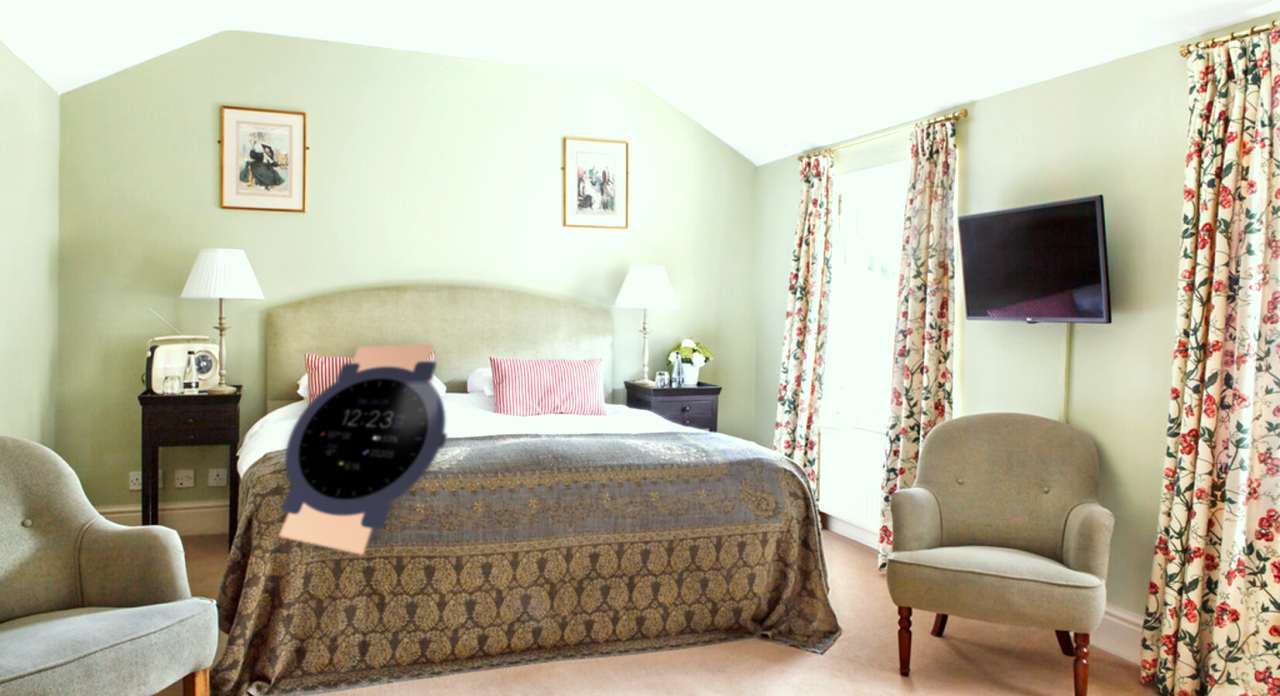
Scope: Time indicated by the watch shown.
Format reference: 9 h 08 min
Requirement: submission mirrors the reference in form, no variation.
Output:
12 h 23 min
